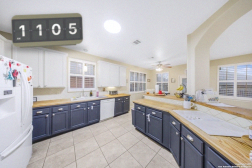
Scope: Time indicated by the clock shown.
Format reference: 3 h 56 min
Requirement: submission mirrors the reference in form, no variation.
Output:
11 h 05 min
